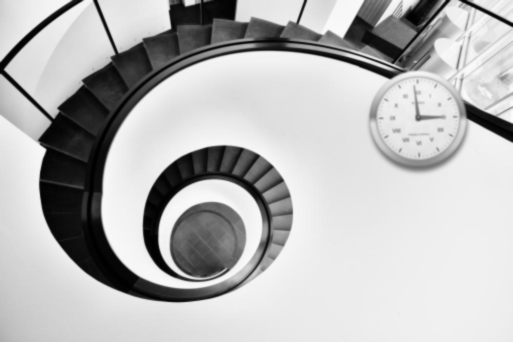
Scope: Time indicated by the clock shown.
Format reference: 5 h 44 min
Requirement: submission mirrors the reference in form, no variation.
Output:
2 h 59 min
